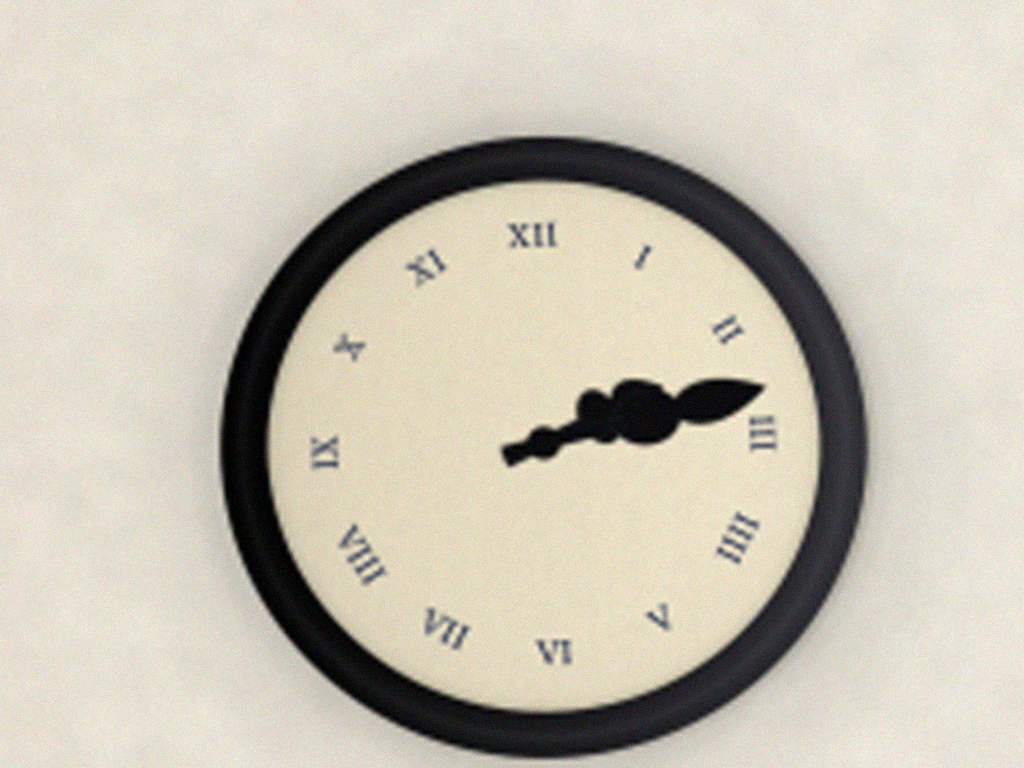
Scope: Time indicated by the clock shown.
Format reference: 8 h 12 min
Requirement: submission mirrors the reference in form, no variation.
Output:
2 h 13 min
